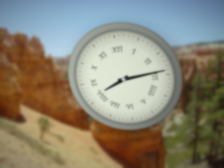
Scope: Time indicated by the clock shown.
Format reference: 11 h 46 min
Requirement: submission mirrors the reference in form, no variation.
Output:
8 h 14 min
